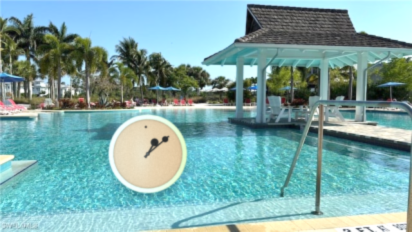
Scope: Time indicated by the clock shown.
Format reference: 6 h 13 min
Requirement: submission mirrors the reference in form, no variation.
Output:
1 h 09 min
